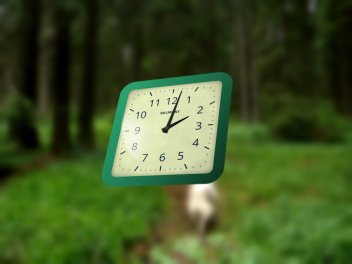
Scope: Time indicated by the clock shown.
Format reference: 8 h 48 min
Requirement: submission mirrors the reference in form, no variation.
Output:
2 h 02 min
